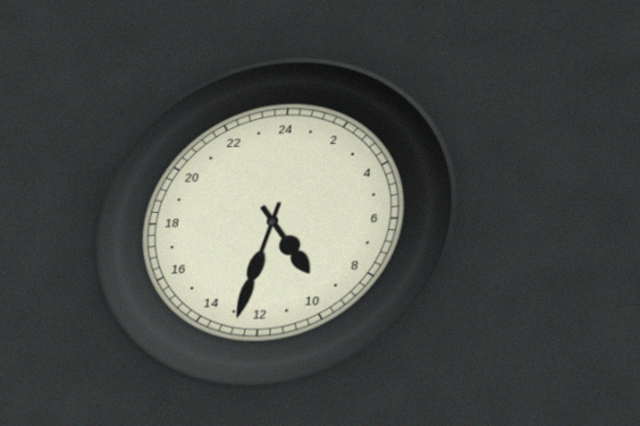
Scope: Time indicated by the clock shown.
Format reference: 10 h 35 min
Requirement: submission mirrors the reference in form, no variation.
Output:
9 h 32 min
